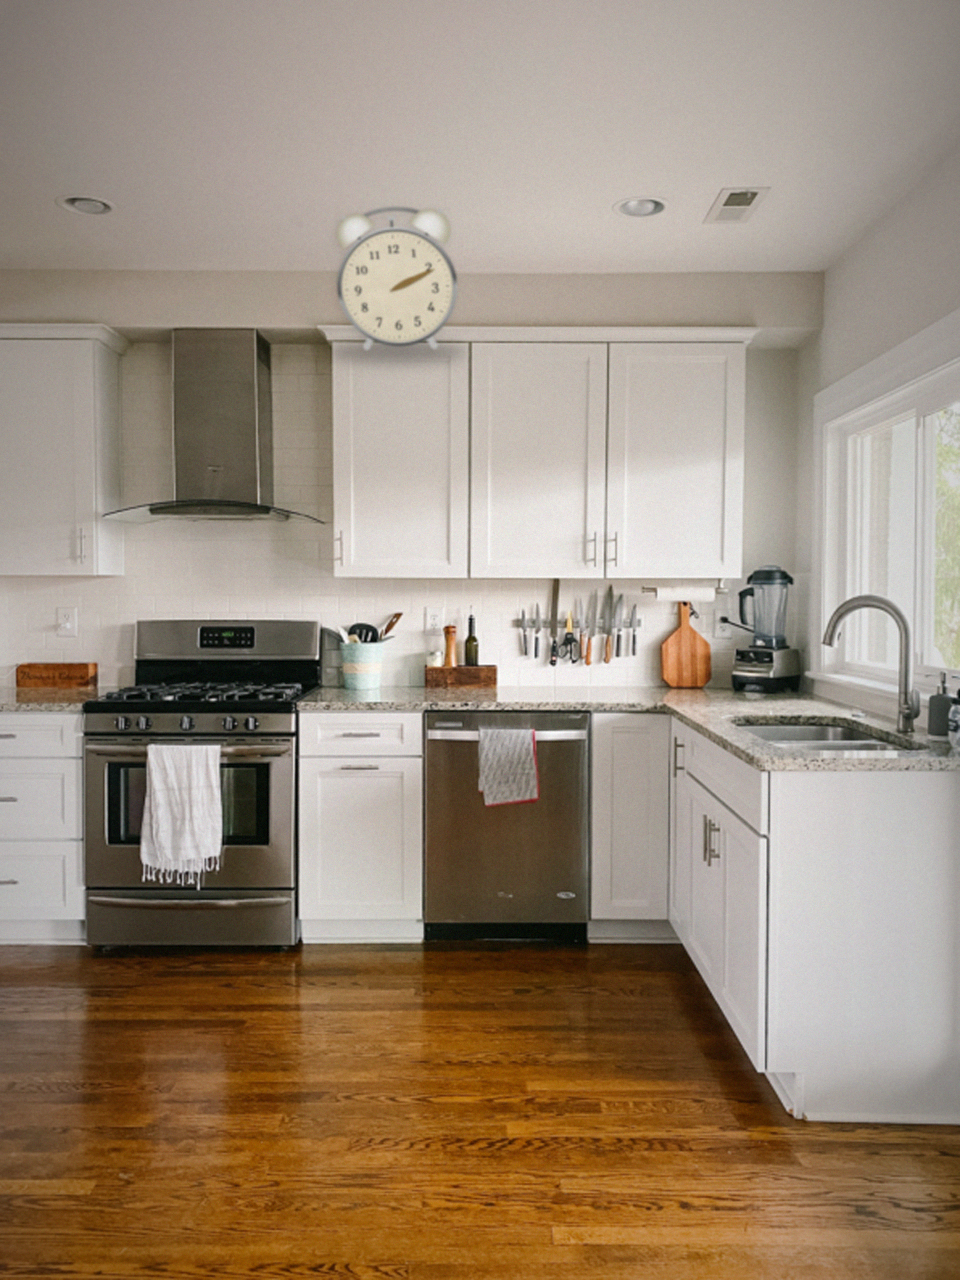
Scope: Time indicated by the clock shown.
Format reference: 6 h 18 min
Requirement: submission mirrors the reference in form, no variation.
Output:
2 h 11 min
